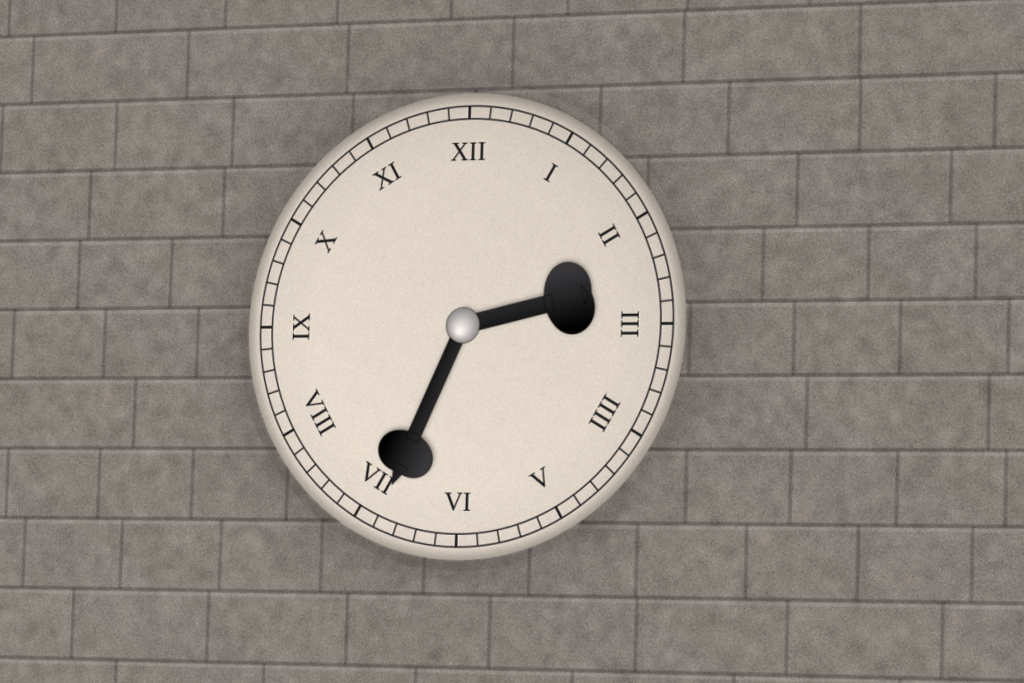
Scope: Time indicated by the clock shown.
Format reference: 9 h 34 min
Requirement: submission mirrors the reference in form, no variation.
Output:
2 h 34 min
